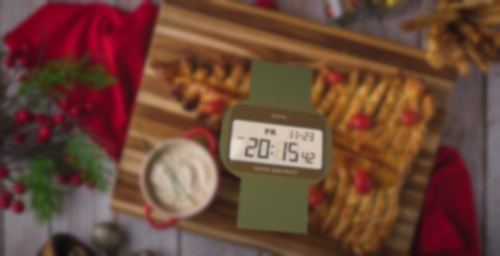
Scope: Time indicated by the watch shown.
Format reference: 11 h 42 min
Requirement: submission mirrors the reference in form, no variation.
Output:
20 h 15 min
